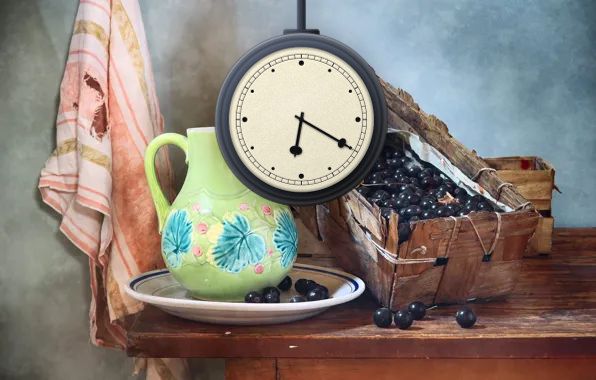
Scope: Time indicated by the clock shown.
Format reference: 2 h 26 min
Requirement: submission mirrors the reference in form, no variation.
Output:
6 h 20 min
